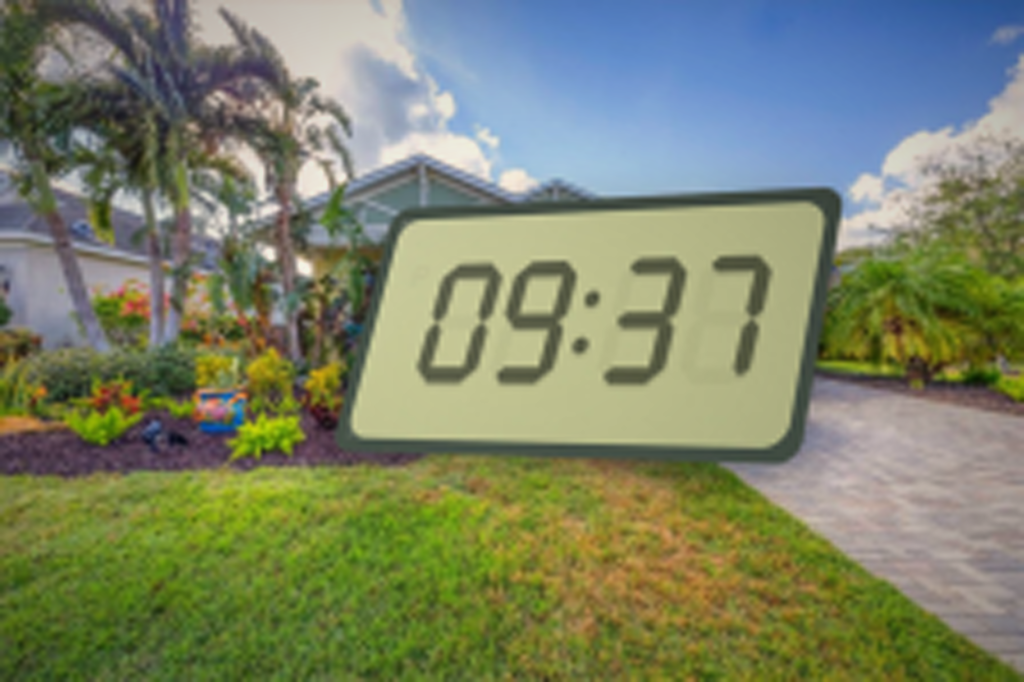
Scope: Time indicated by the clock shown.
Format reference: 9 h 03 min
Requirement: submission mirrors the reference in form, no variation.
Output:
9 h 37 min
